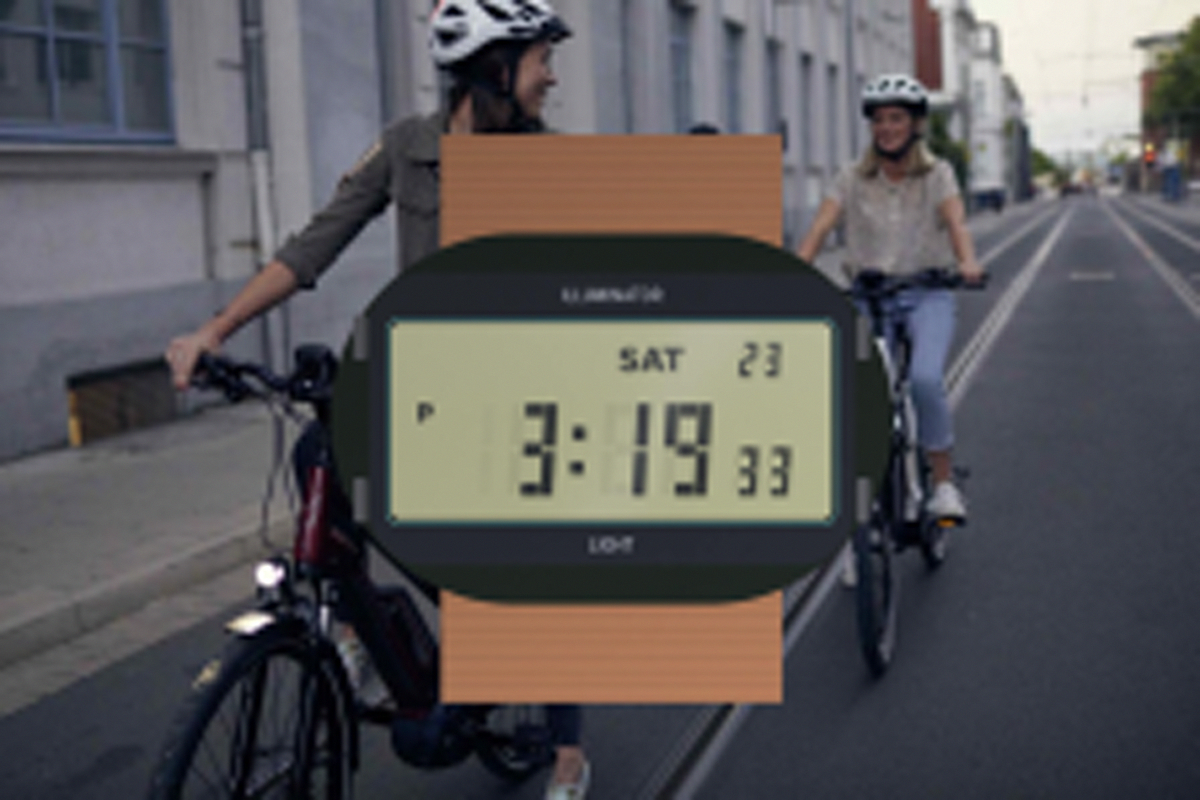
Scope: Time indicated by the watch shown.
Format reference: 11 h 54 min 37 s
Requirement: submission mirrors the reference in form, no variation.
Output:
3 h 19 min 33 s
